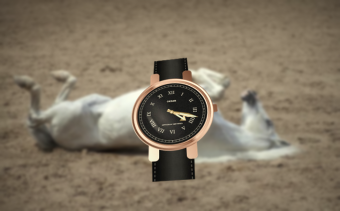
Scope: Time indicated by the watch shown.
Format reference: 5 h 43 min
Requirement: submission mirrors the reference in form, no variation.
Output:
4 h 18 min
